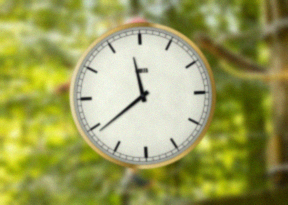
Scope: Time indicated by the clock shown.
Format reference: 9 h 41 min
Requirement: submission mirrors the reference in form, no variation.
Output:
11 h 39 min
